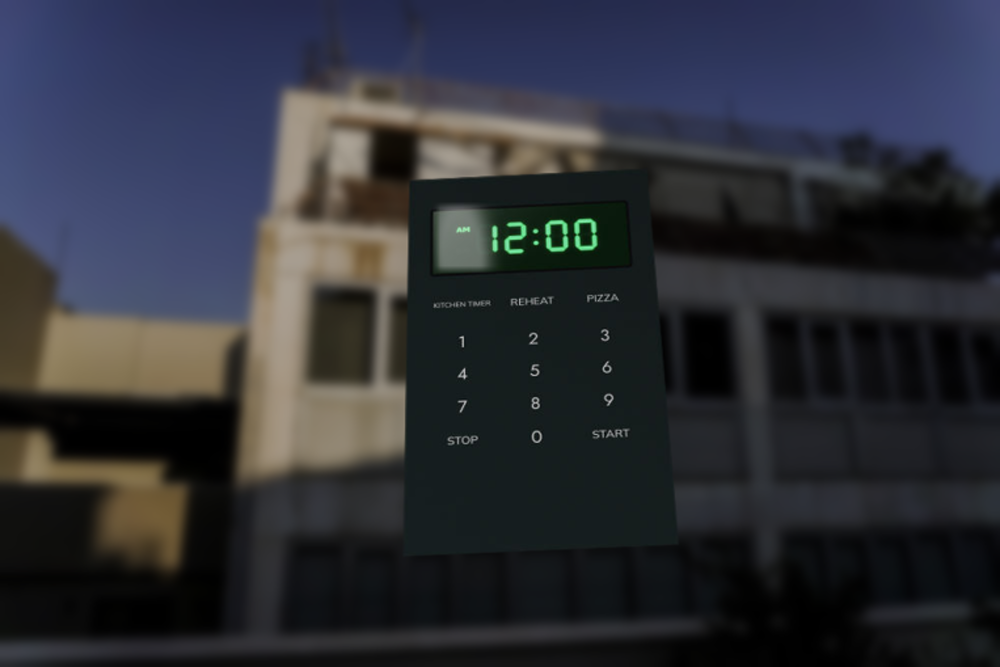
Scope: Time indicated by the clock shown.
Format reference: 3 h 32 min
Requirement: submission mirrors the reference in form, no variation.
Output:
12 h 00 min
